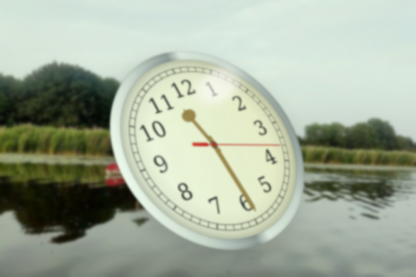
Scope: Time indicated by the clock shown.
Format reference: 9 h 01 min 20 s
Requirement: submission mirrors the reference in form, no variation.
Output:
11 h 29 min 18 s
